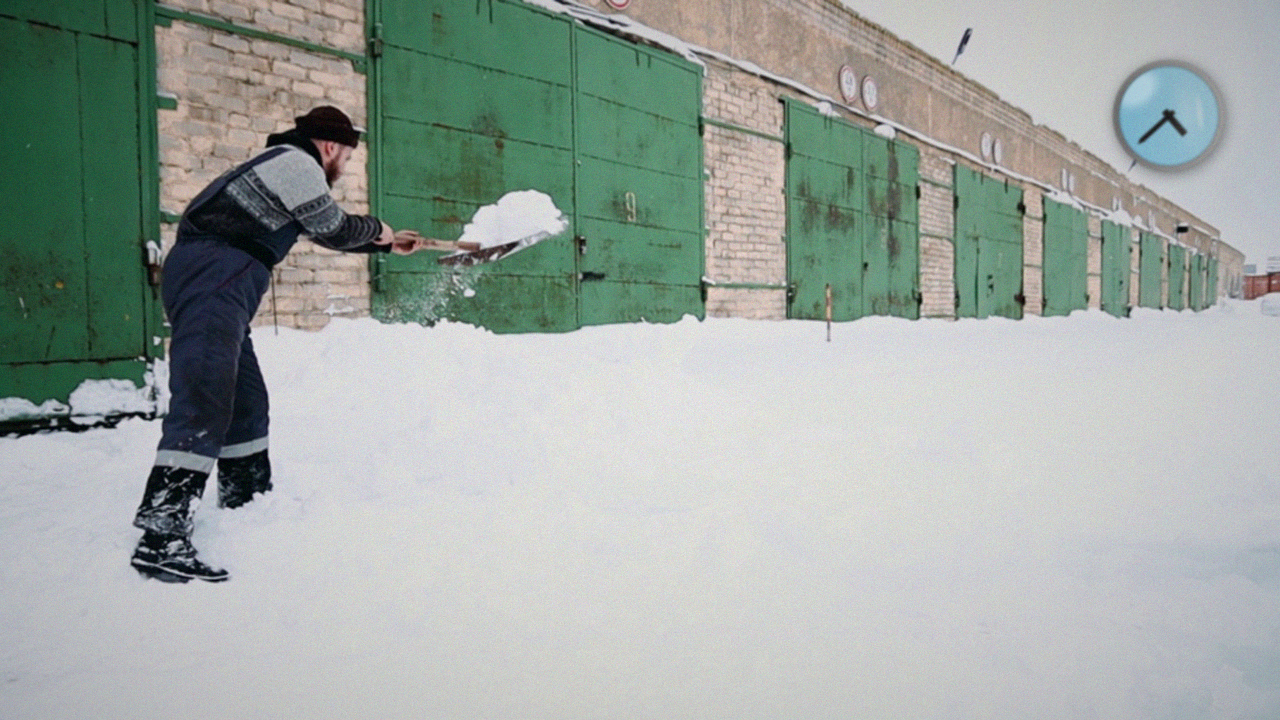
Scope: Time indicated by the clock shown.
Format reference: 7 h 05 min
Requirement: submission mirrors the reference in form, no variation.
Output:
4 h 38 min
